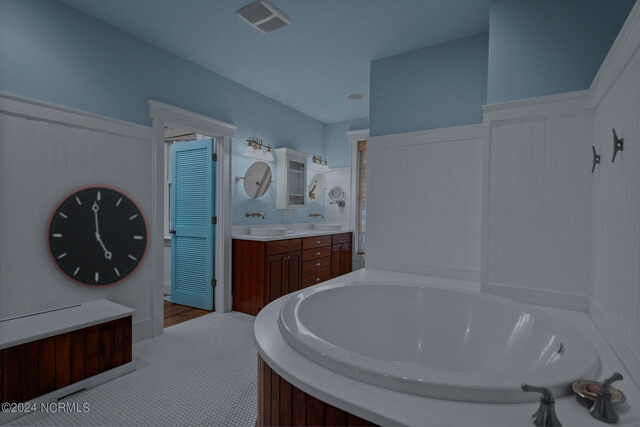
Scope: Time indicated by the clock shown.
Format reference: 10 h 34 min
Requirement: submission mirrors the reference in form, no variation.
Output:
4 h 59 min
